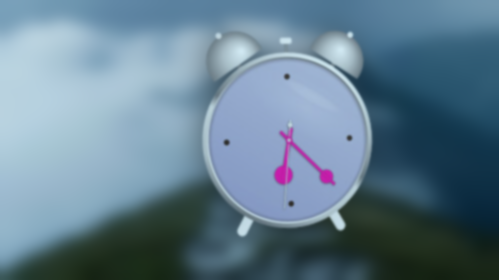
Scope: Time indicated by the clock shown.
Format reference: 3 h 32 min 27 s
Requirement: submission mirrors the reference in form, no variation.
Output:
6 h 22 min 31 s
